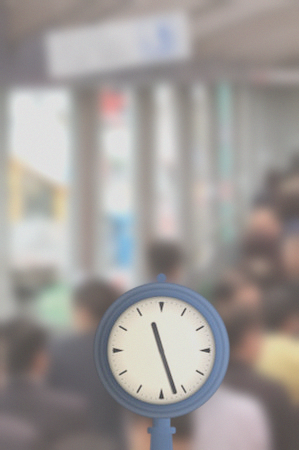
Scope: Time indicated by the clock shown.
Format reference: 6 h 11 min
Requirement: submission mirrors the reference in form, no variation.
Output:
11 h 27 min
